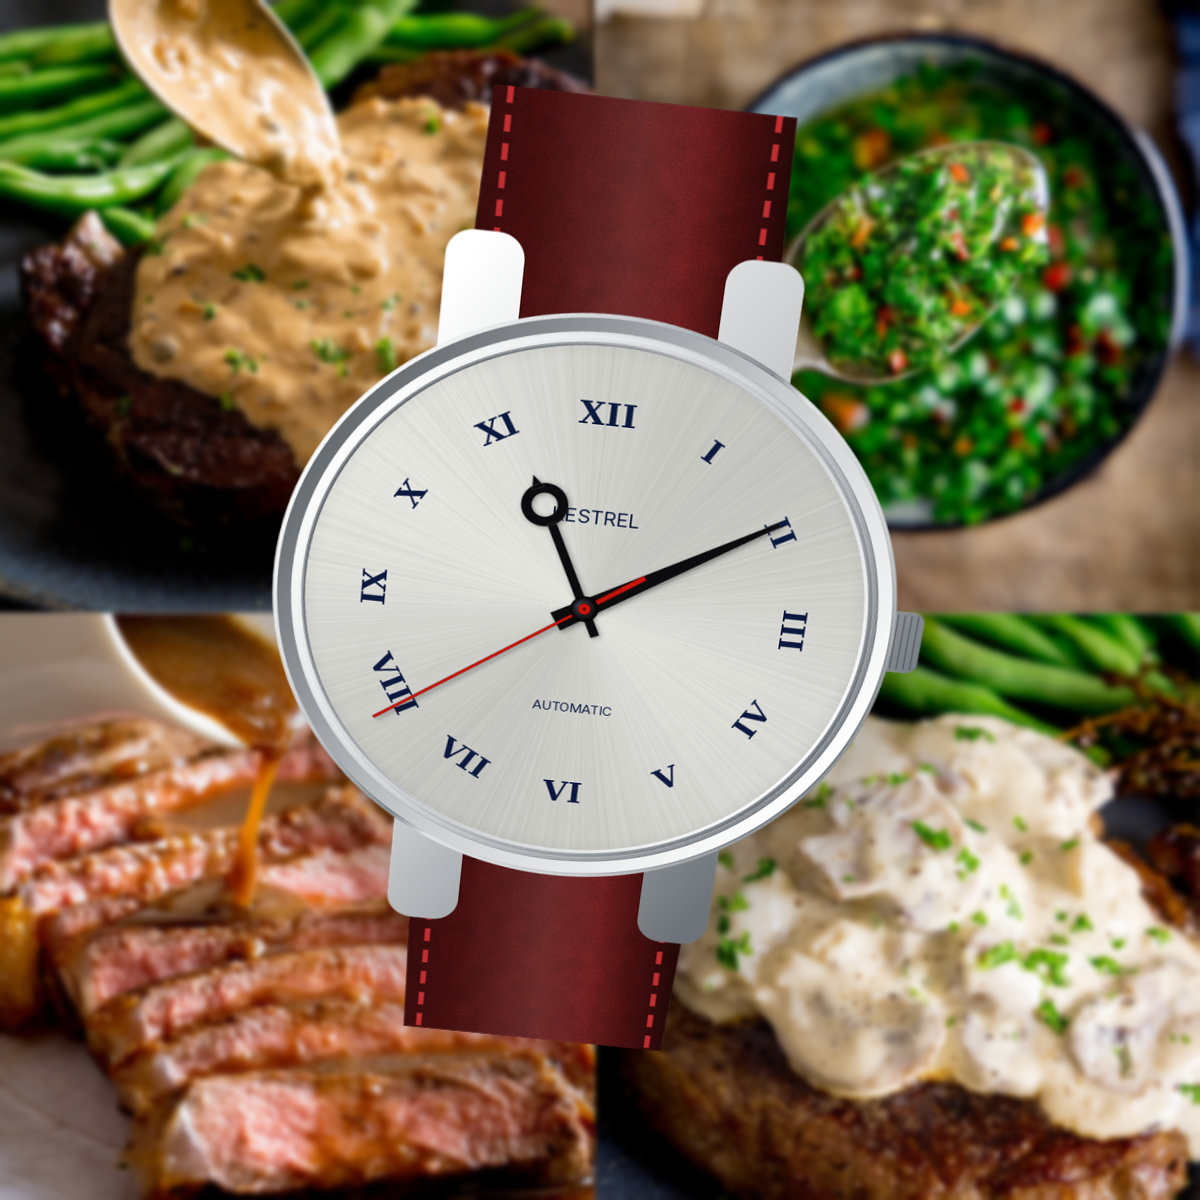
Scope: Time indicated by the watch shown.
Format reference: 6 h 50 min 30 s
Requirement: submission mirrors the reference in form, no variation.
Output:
11 h 09 min 39 s
